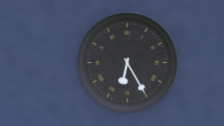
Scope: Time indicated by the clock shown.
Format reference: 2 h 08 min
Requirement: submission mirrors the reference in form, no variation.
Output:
6 h 25 min
